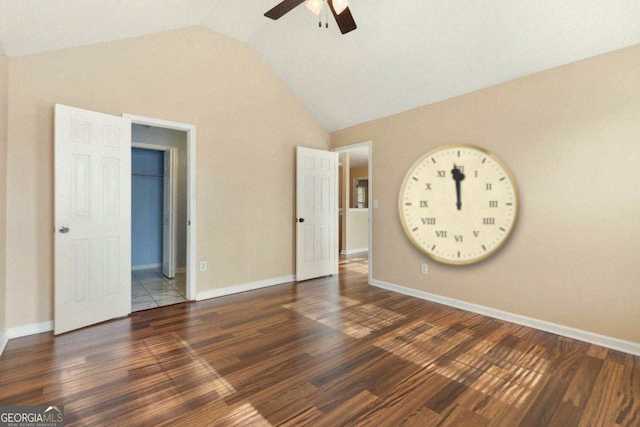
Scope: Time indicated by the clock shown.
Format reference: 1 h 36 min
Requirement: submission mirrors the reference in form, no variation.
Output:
11 h 59 min
